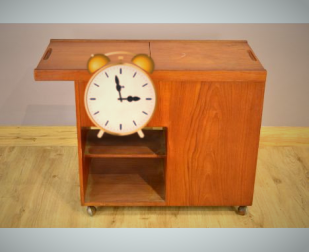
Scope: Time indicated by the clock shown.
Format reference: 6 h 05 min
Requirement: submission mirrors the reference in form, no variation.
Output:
2 h 58 min
